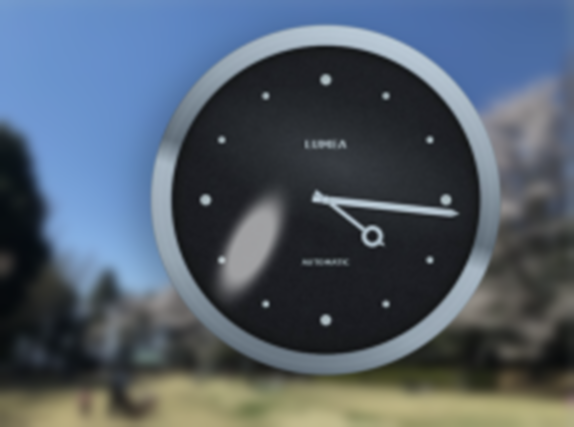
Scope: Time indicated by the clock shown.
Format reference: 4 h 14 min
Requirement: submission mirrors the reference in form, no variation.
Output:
4 h 16 min
